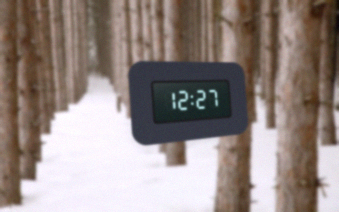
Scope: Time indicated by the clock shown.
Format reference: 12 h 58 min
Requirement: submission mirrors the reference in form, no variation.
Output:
12 h 27 min
